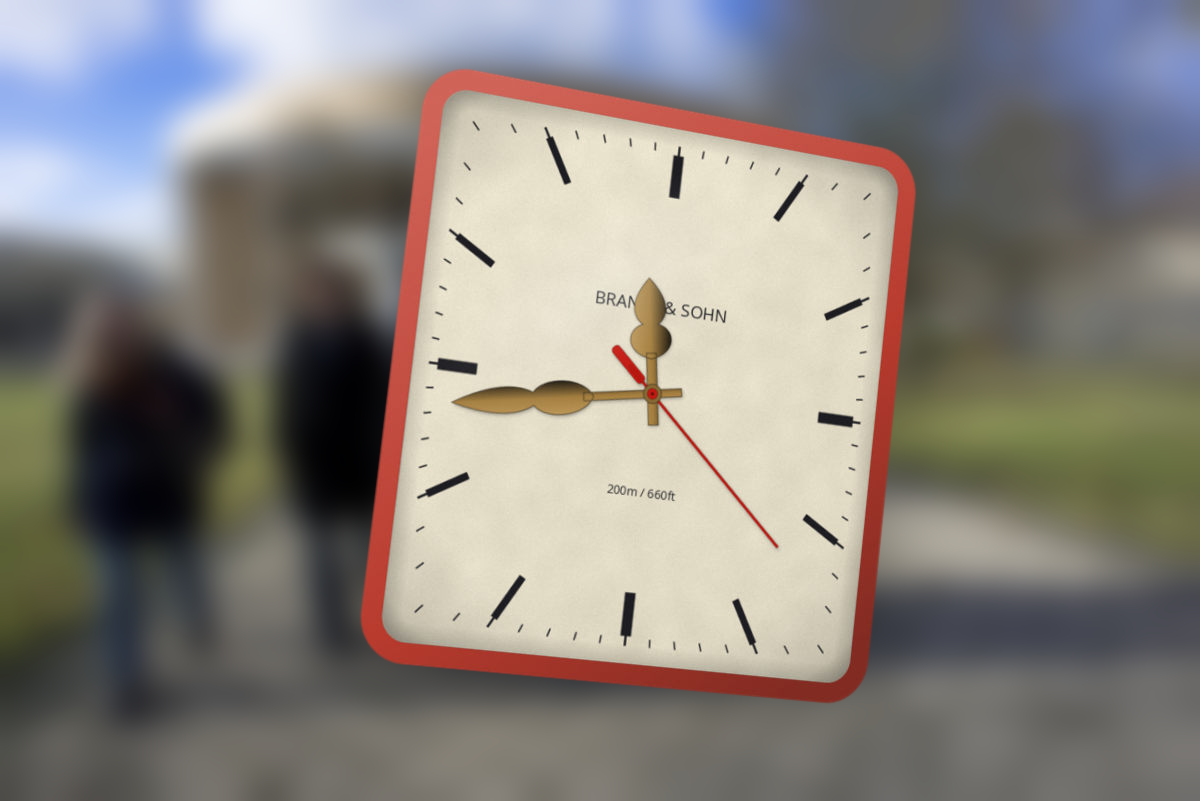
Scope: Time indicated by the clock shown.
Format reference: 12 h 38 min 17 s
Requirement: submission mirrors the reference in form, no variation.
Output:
11 h 43 min 22 s
